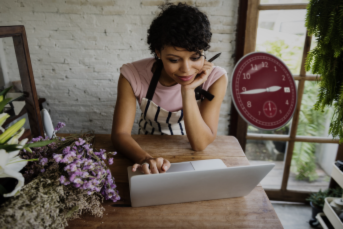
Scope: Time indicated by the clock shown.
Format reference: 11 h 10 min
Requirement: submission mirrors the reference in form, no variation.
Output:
2 h 44 min
